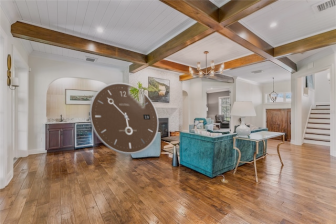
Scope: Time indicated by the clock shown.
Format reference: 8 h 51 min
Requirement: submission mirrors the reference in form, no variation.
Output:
5 h 53 min
